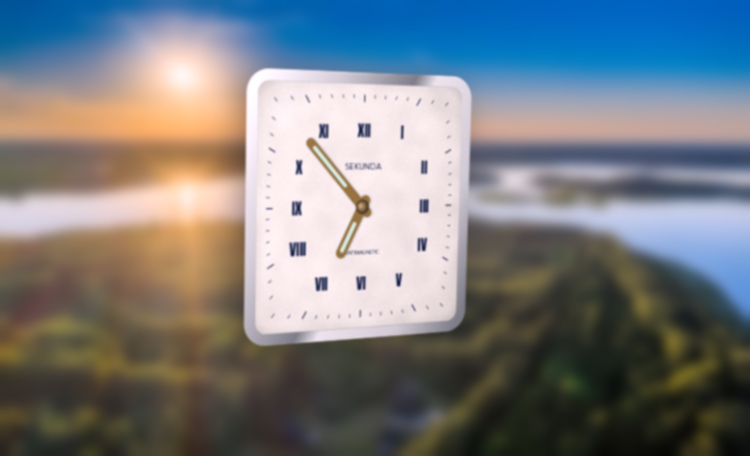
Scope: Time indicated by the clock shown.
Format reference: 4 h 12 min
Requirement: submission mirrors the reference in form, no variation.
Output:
6 h 53 min
